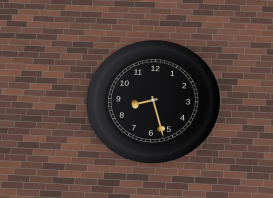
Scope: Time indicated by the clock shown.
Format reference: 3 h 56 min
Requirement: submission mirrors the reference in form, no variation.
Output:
8 h 27 min
